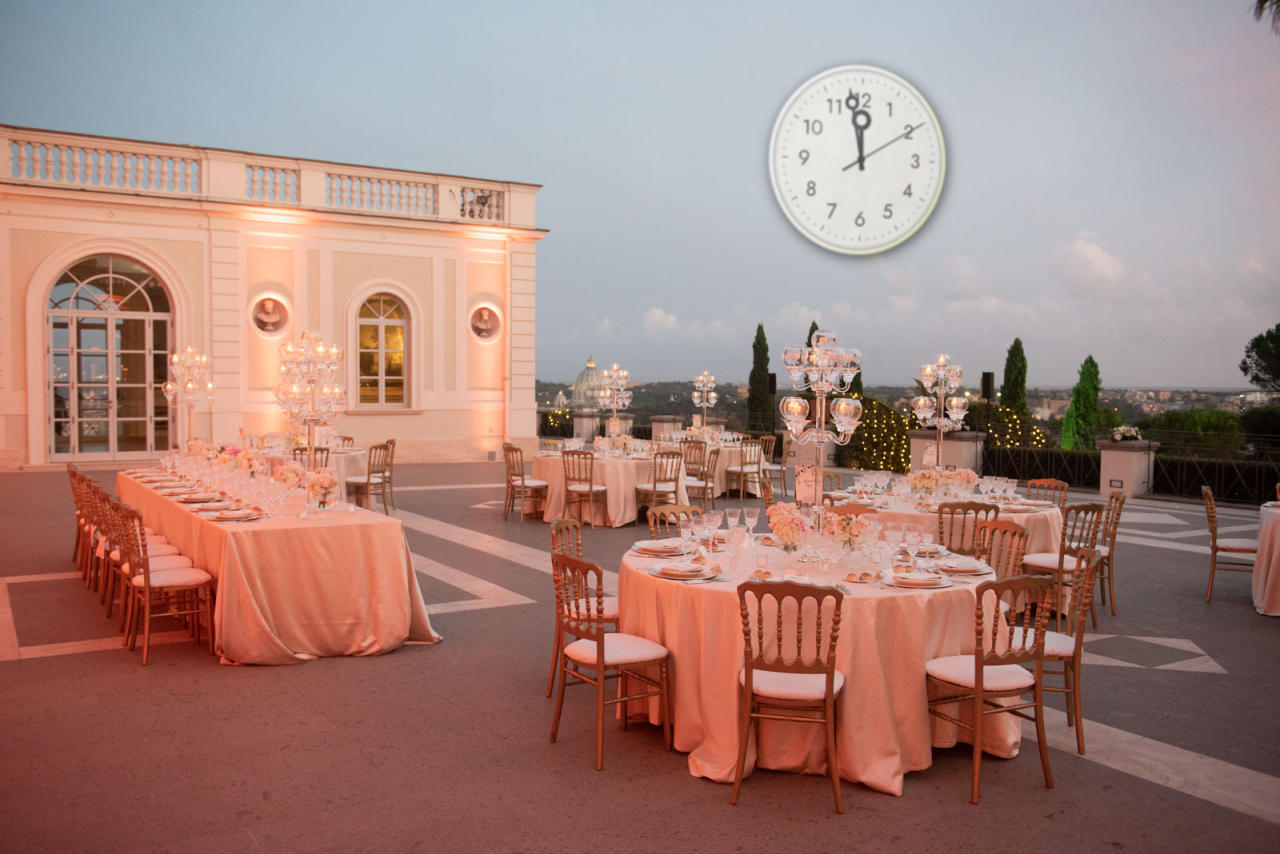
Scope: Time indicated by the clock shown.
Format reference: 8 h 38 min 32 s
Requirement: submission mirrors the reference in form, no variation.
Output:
11 h 58 min 10 s
